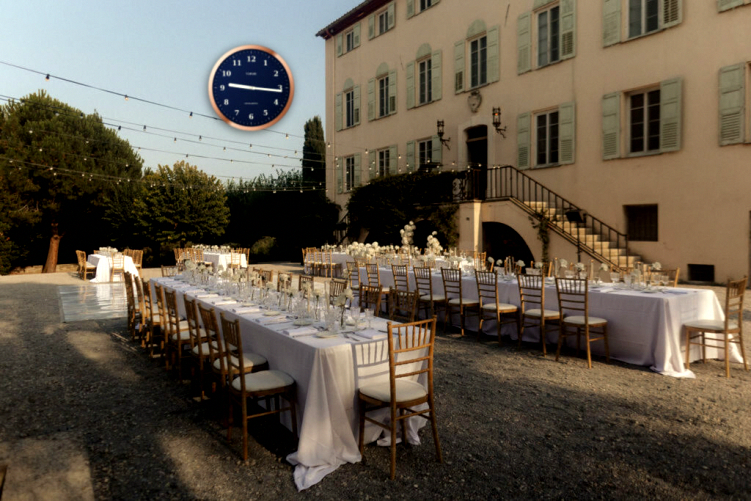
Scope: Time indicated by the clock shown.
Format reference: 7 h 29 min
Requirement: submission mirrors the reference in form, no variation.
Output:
9 h 16 min
